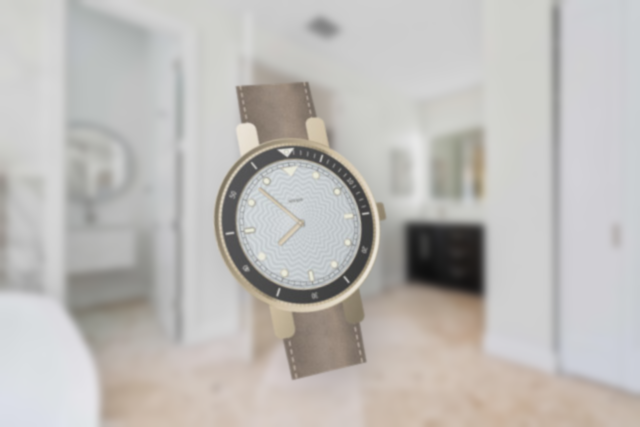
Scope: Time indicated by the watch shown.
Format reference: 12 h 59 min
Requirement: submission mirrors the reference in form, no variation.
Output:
7 h 53 min
